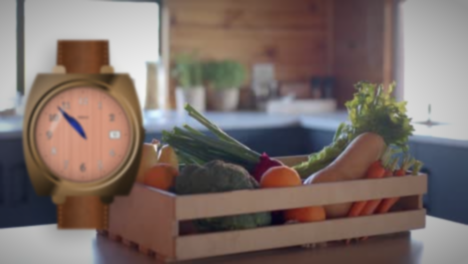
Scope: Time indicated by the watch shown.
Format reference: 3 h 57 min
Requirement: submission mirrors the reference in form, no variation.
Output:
10 h 53 min
